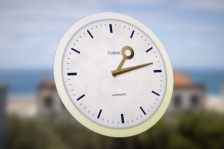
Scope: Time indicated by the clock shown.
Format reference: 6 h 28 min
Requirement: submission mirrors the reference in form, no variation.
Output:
1 h 13 min
